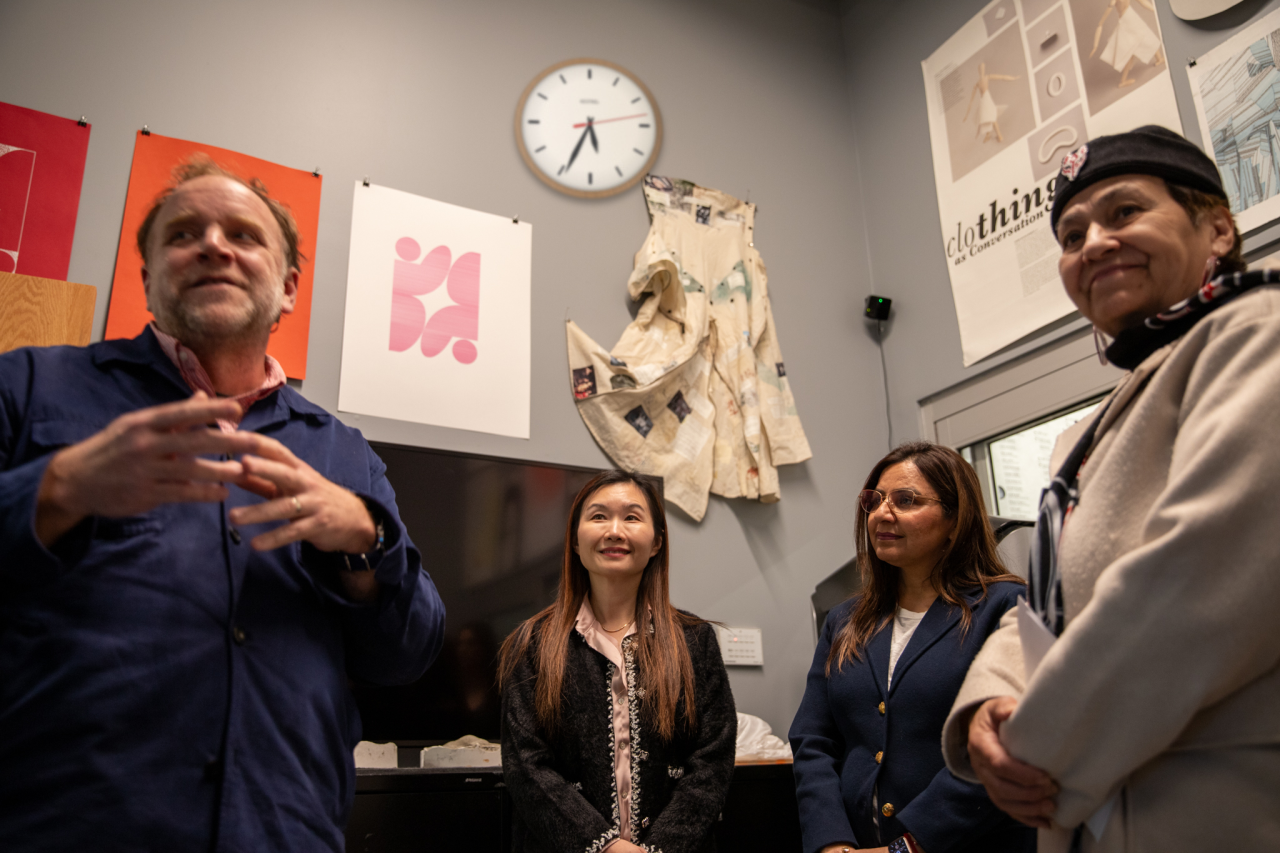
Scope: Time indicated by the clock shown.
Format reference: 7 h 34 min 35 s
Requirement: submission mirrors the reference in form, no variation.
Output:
5 h 34 min 13 s
